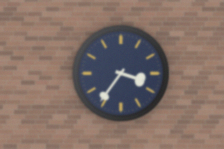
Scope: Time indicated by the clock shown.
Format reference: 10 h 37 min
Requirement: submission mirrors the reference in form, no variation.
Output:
3 h 36 min
